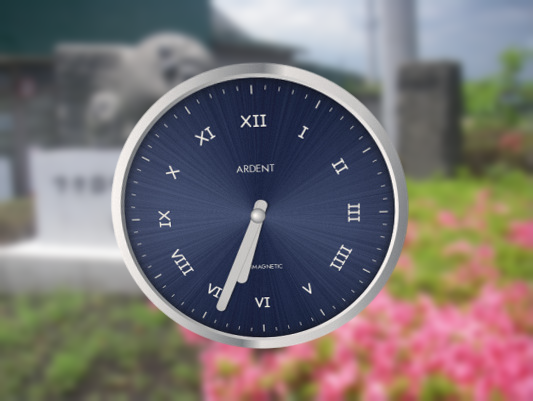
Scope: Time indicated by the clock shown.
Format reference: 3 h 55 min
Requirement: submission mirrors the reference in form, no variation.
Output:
6 h 34 min
